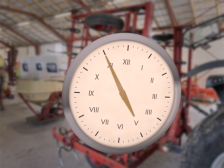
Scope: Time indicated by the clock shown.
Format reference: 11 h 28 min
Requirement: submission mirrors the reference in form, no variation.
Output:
4 h 55 min
